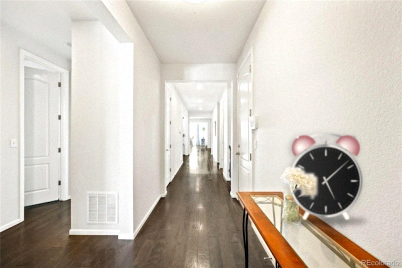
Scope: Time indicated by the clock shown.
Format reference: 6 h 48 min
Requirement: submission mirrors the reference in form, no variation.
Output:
5 h 08 min
